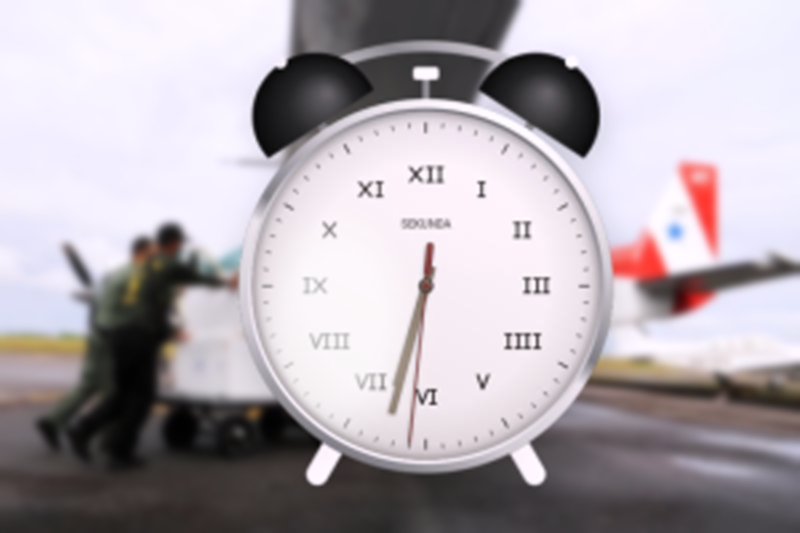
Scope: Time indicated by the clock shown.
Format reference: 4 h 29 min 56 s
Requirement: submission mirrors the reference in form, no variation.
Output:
6 h 32 min 31 s
